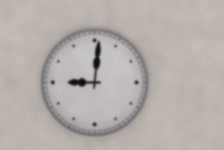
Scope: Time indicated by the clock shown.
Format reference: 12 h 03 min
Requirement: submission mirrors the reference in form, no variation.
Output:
9 h 01 min
